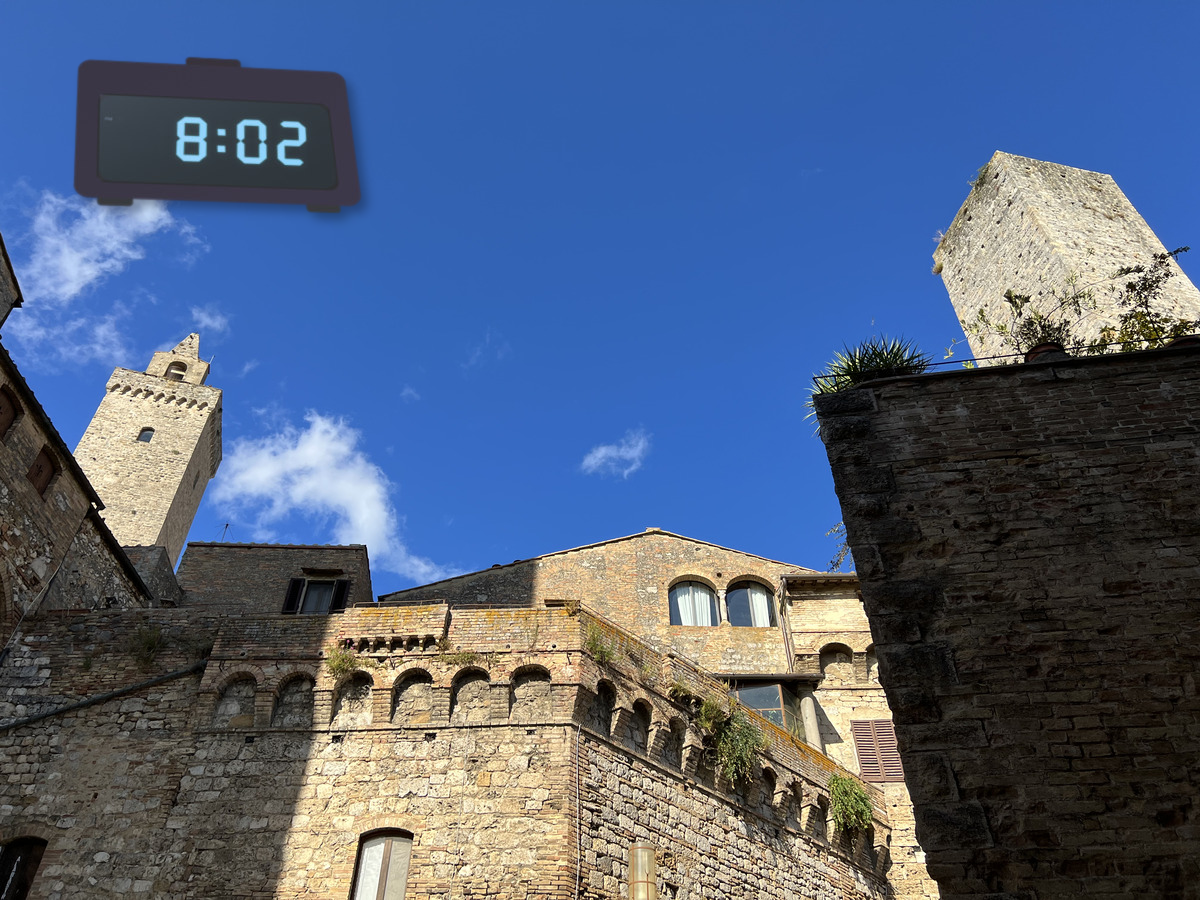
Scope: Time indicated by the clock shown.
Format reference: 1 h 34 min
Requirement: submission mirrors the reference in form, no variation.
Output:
8 h 02 min
